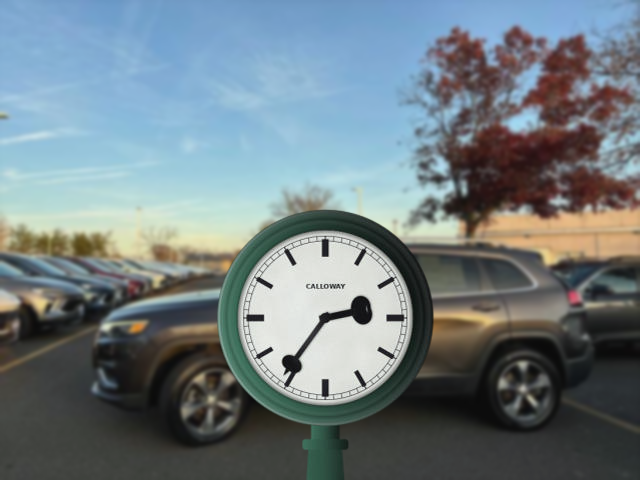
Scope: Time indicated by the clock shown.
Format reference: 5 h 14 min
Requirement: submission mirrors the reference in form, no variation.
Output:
2 h 36 min
